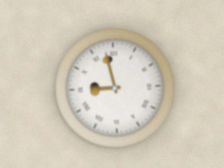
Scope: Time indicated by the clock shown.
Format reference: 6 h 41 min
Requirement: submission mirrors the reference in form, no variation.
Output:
8 h 58 min
